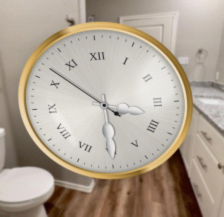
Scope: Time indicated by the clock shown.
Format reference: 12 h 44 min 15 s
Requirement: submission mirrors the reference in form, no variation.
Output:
3 h 29 min 52 s
